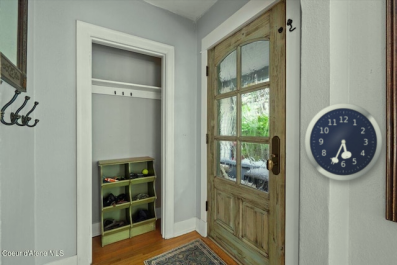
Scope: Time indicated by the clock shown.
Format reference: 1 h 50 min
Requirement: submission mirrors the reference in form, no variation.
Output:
5 h 34 min
